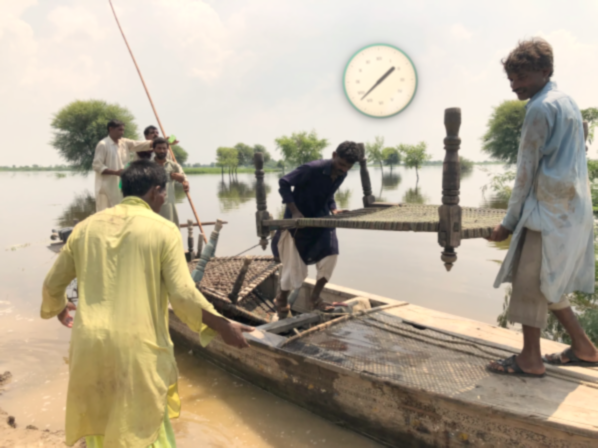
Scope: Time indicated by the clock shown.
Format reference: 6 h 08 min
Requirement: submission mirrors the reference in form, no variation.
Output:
1 h 38 min
